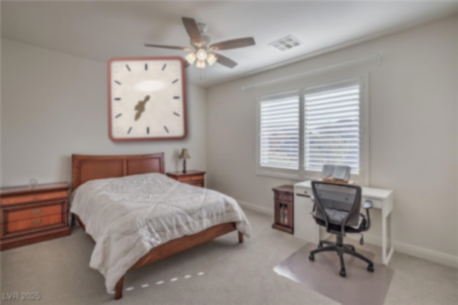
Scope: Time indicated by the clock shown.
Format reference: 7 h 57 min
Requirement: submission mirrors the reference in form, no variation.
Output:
7 h 35 min
